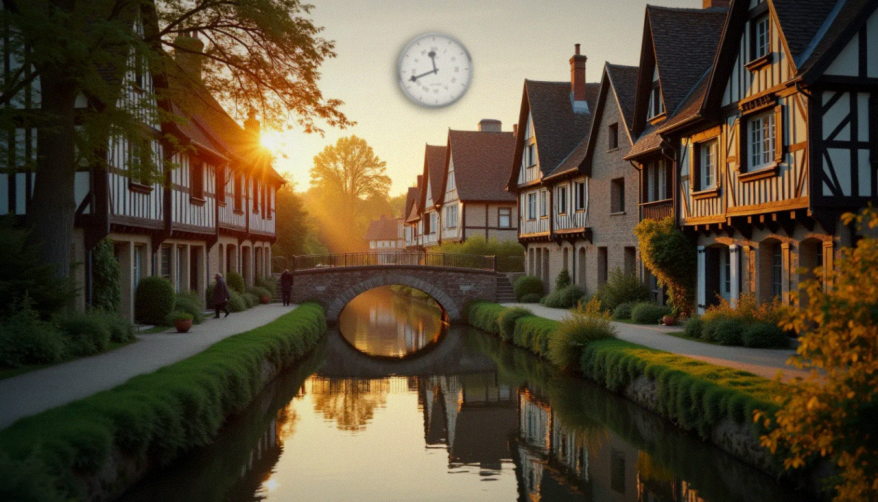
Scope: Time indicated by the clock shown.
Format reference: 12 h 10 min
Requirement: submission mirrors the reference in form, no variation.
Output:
11 h 42 min
